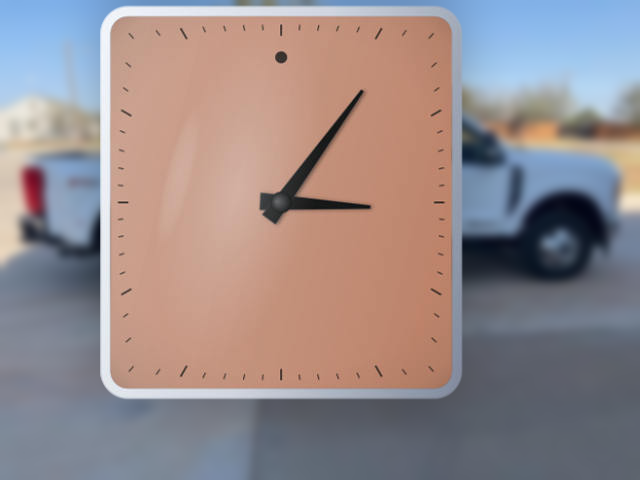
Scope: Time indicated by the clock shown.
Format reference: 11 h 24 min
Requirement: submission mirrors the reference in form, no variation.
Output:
3 h 06 min
